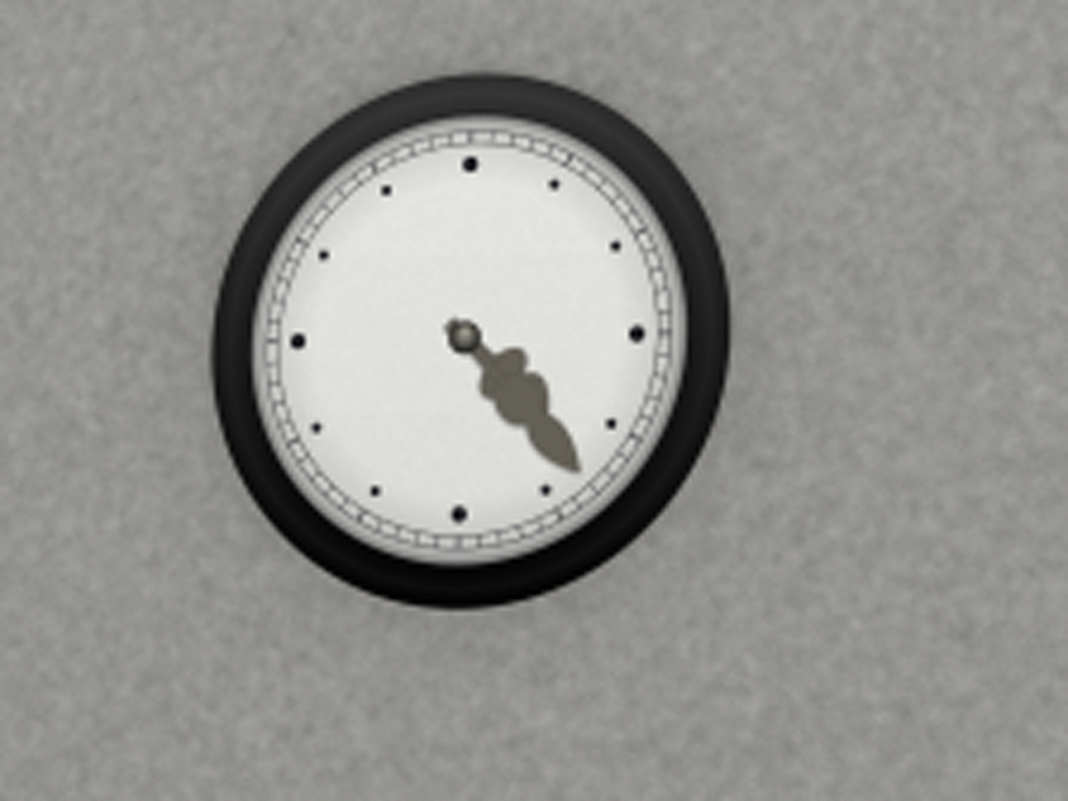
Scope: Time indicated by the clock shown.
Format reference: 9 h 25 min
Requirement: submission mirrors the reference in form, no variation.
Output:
4 h 23 min
